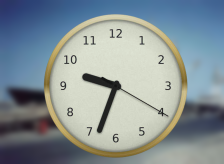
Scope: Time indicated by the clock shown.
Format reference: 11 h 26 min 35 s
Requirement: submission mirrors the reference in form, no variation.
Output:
9 h 33 min 20 s
